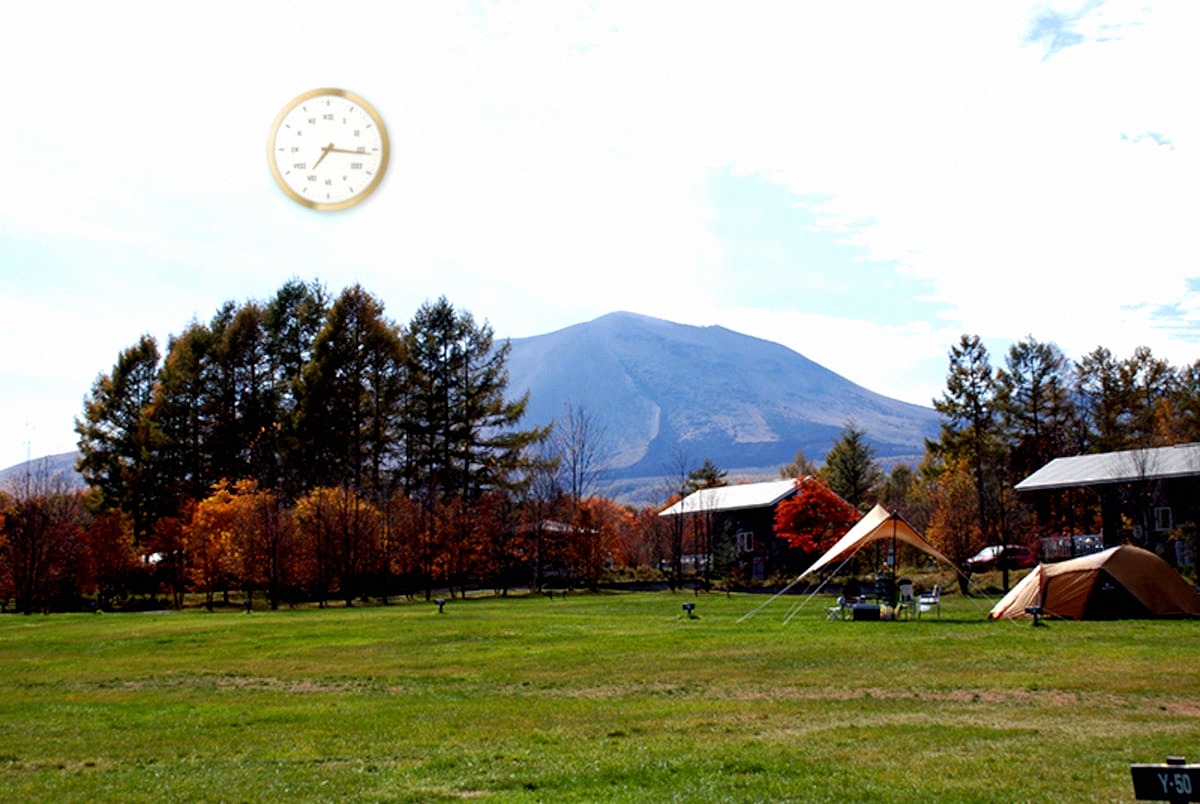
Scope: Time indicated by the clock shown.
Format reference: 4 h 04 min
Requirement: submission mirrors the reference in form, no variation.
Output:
7 h 16 min
